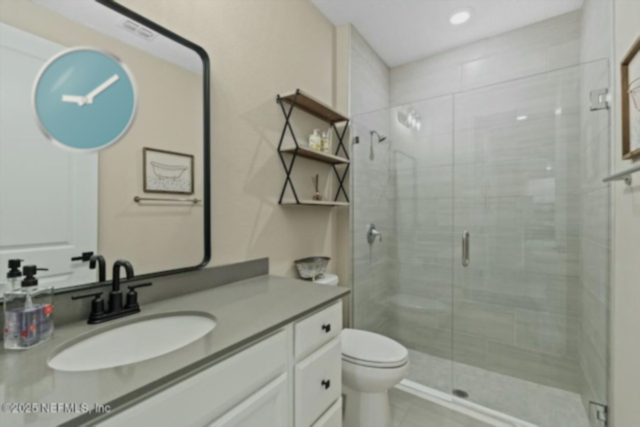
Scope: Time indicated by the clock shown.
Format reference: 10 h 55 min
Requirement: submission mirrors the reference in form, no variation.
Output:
9 h 09 min
